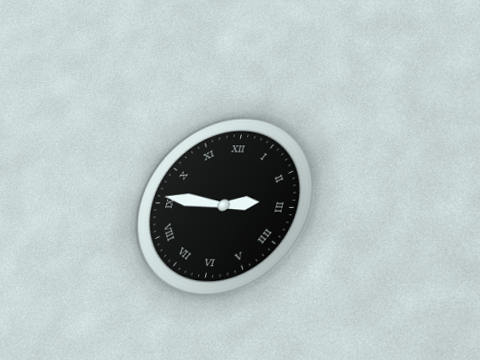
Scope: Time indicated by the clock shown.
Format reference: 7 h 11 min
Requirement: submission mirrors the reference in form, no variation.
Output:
2 h 46 min
